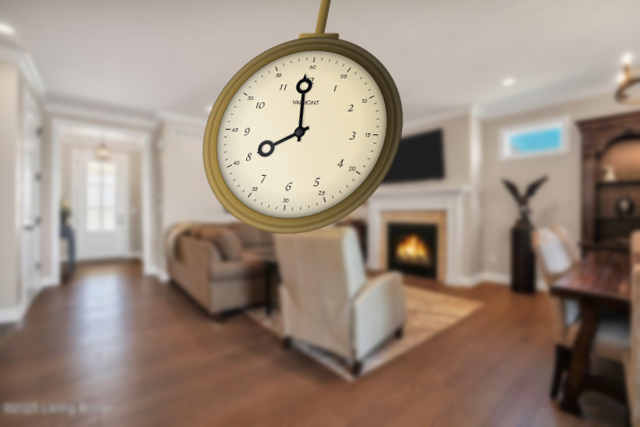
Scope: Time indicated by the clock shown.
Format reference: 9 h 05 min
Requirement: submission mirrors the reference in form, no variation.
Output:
7 h 59 min
